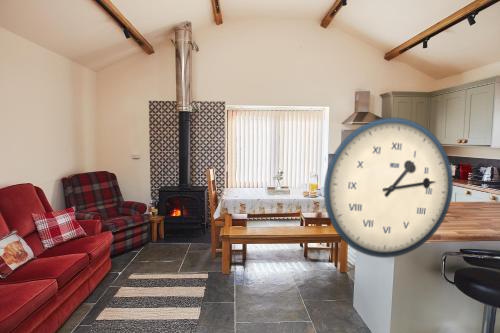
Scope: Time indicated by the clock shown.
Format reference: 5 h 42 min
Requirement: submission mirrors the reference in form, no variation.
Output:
1 h 13 min
